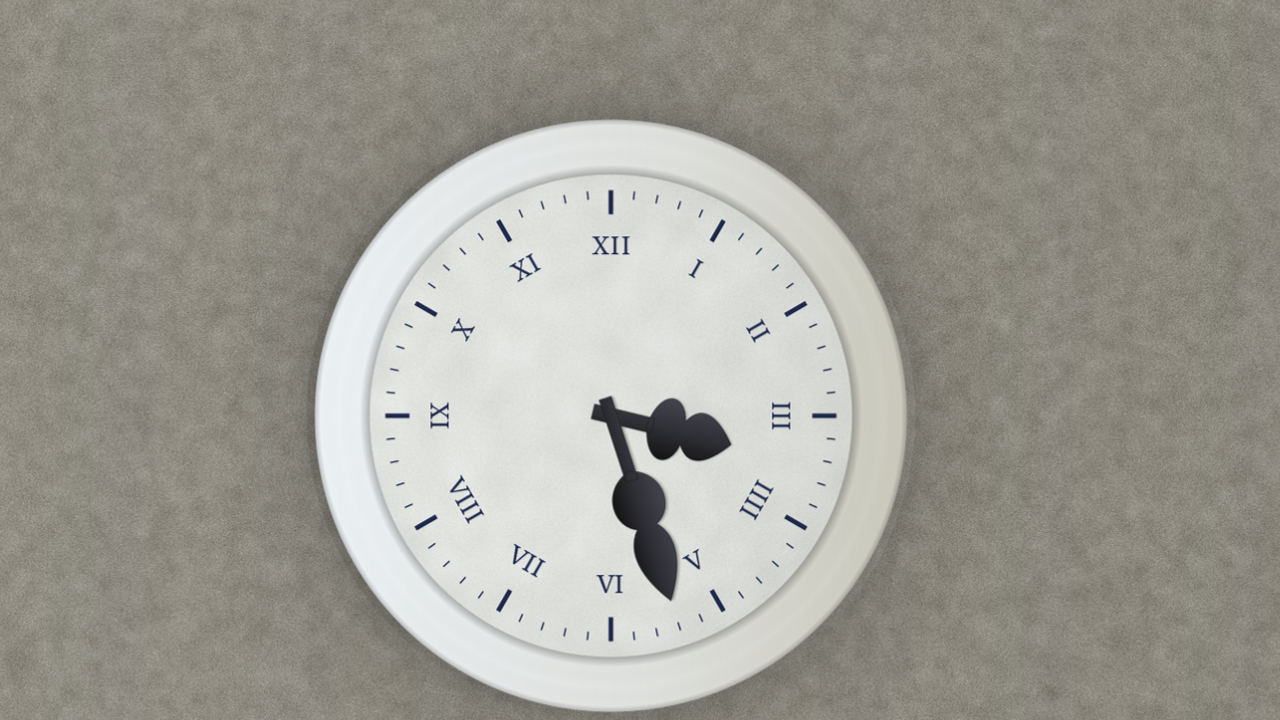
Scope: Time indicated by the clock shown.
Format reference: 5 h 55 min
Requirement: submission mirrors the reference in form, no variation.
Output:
3 h 27 min
